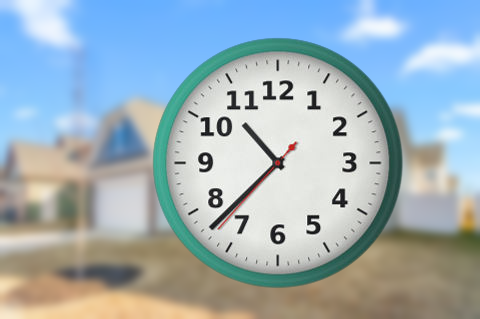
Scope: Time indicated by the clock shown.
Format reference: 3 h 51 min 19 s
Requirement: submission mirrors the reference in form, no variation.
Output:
10 h 37 min 37 s
